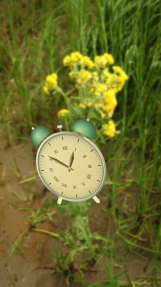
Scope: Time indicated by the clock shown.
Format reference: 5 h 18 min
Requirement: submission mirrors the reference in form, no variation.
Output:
12 h 51 min
